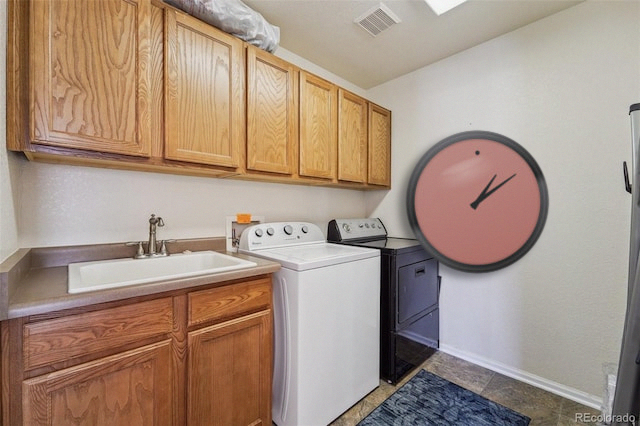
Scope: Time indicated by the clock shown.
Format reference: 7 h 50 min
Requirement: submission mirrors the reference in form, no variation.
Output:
1 h 09 min
